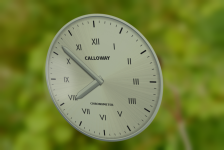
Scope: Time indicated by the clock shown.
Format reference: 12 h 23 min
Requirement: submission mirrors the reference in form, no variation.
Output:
7 h 52 min
